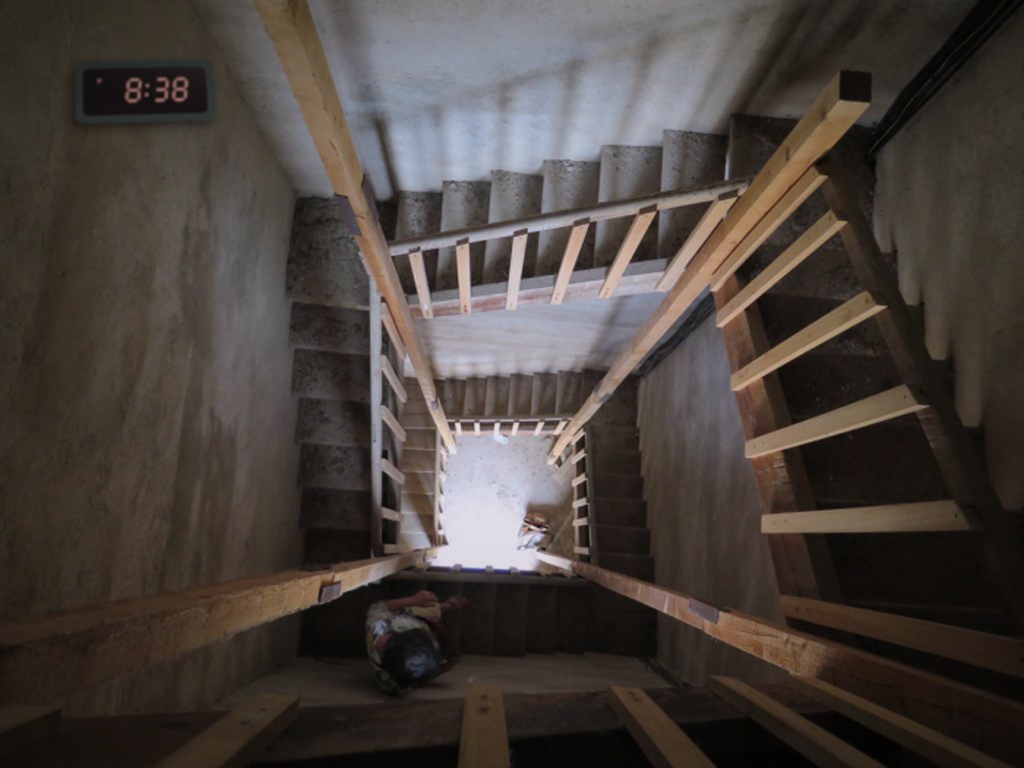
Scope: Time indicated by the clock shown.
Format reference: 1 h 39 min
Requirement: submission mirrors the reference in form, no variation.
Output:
8 h 38 min
